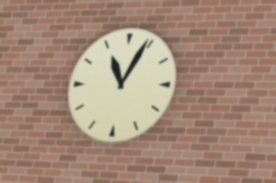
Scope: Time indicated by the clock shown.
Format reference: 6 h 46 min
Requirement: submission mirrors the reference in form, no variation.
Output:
11 h 04 min
